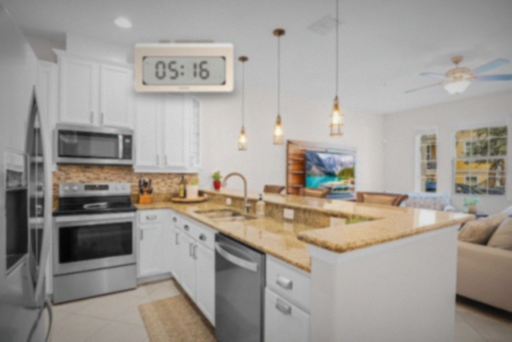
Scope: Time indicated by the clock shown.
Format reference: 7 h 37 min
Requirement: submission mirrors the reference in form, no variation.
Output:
5 h 16 min
